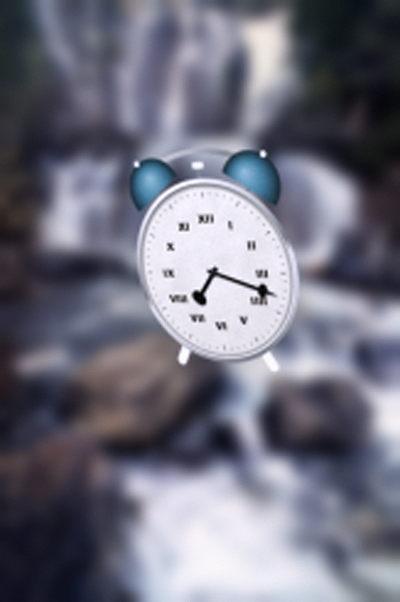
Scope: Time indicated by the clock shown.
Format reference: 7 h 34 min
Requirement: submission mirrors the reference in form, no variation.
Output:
7 h 18 min
